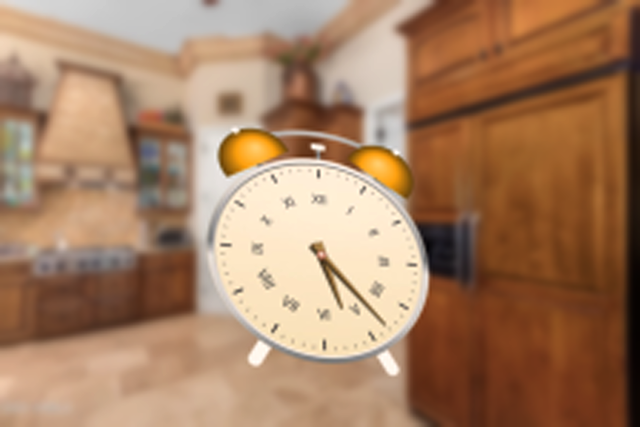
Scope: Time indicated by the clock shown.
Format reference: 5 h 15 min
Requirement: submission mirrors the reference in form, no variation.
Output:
5 h 23 min
